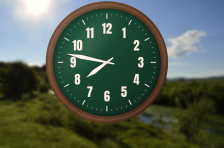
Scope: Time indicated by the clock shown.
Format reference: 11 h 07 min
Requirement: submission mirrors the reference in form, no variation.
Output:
7 h 47 min
